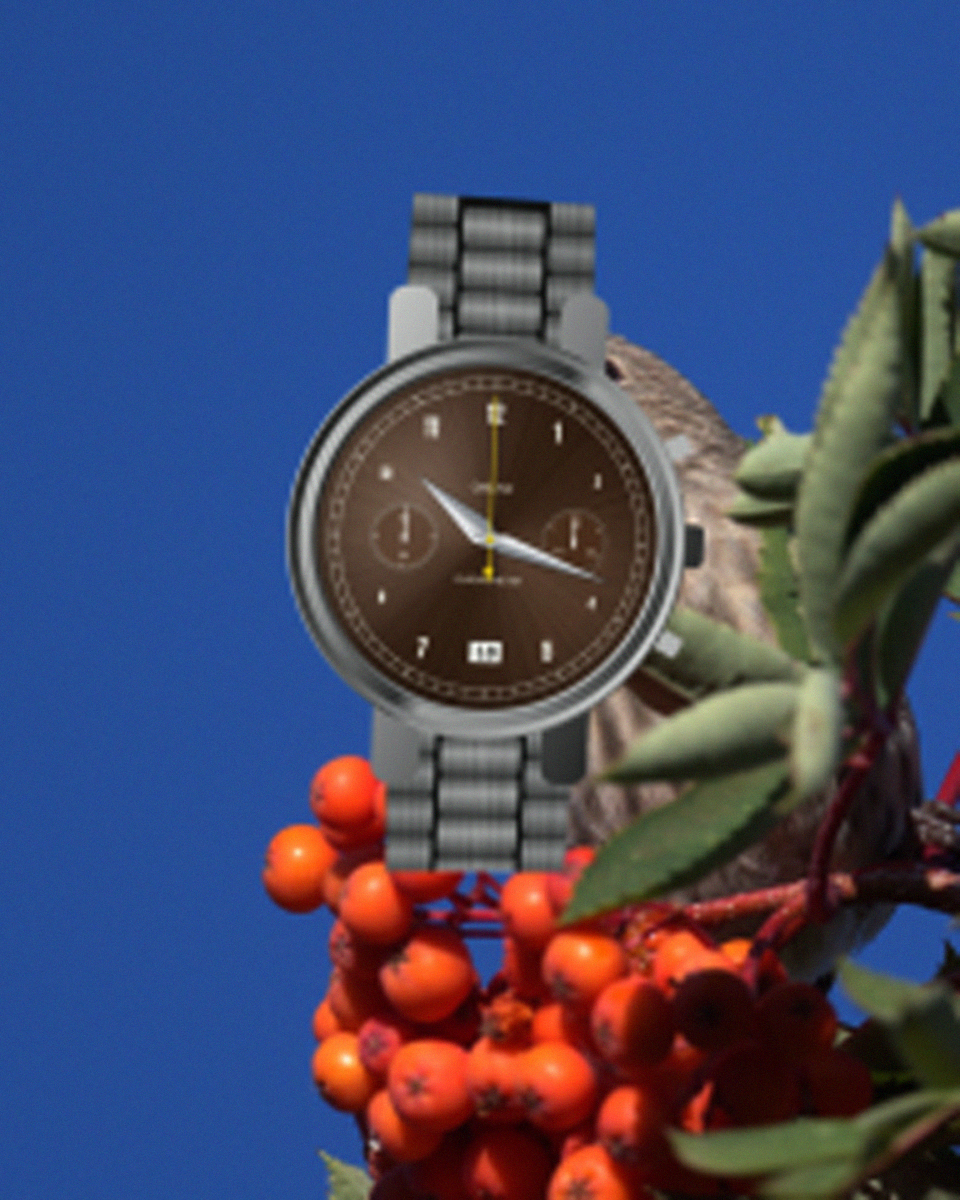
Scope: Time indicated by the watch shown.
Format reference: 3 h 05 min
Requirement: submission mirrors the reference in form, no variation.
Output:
10 h 18 min
